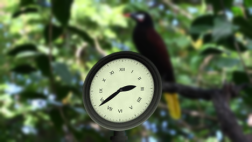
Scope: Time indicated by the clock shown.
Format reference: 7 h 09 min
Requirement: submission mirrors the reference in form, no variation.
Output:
2 h 39 min
